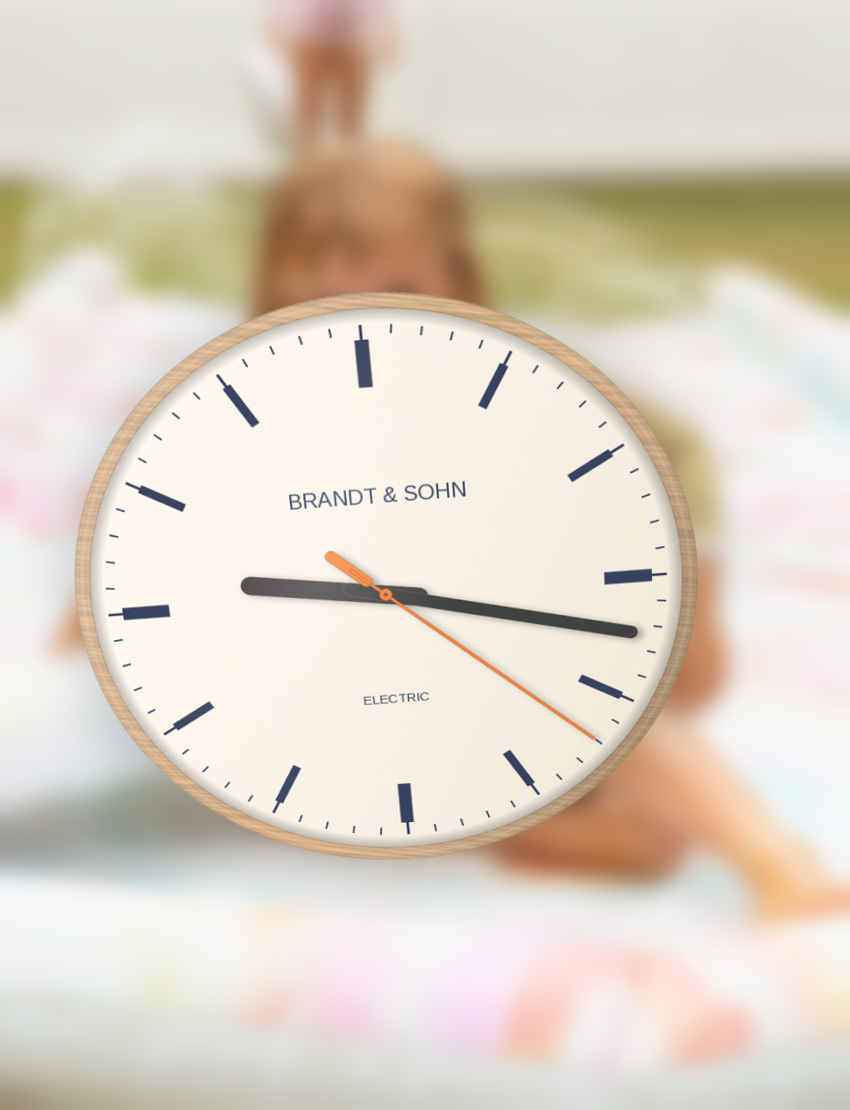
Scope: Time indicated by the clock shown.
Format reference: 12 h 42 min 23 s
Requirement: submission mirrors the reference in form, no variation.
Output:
9 h 17 min 22 s
